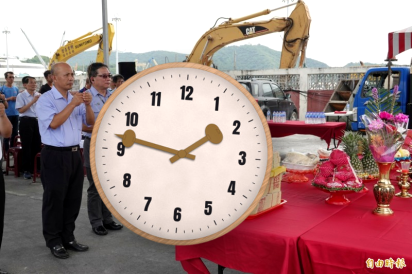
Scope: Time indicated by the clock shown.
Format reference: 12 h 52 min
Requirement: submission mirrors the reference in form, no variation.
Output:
1 h 47 min
